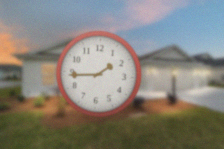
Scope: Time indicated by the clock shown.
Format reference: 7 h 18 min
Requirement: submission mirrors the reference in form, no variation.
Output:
1 h 44 min
